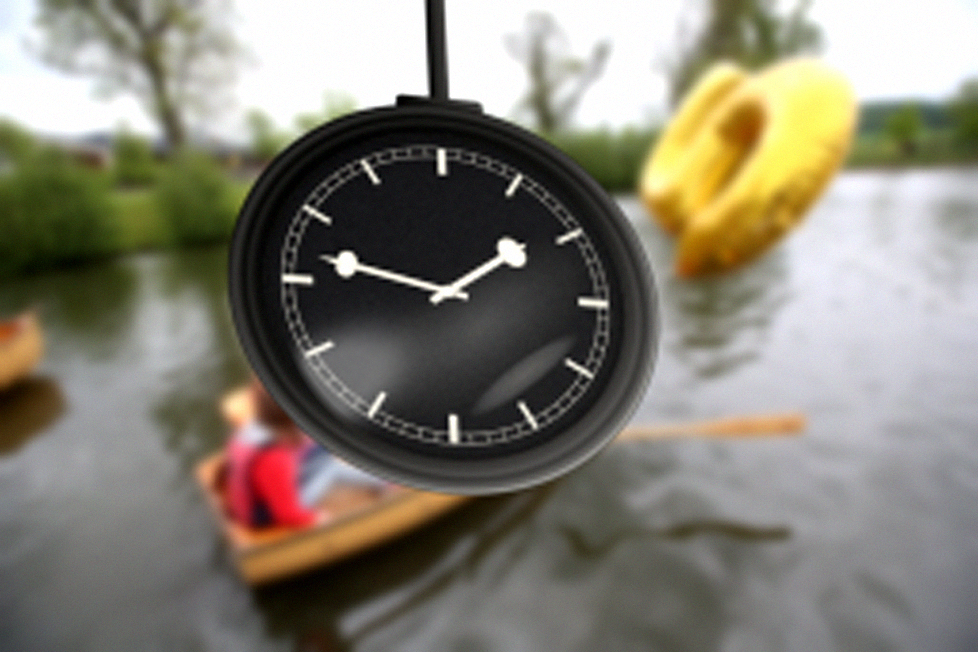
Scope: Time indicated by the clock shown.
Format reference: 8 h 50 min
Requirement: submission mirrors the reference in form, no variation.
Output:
1 h 47 min
